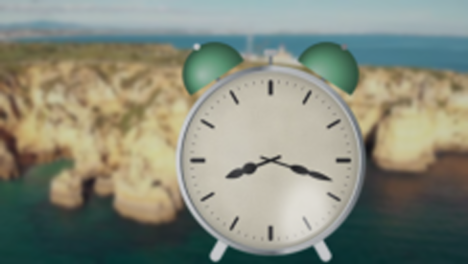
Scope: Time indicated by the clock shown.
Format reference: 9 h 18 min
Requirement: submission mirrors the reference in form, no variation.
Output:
8 h 18 min
